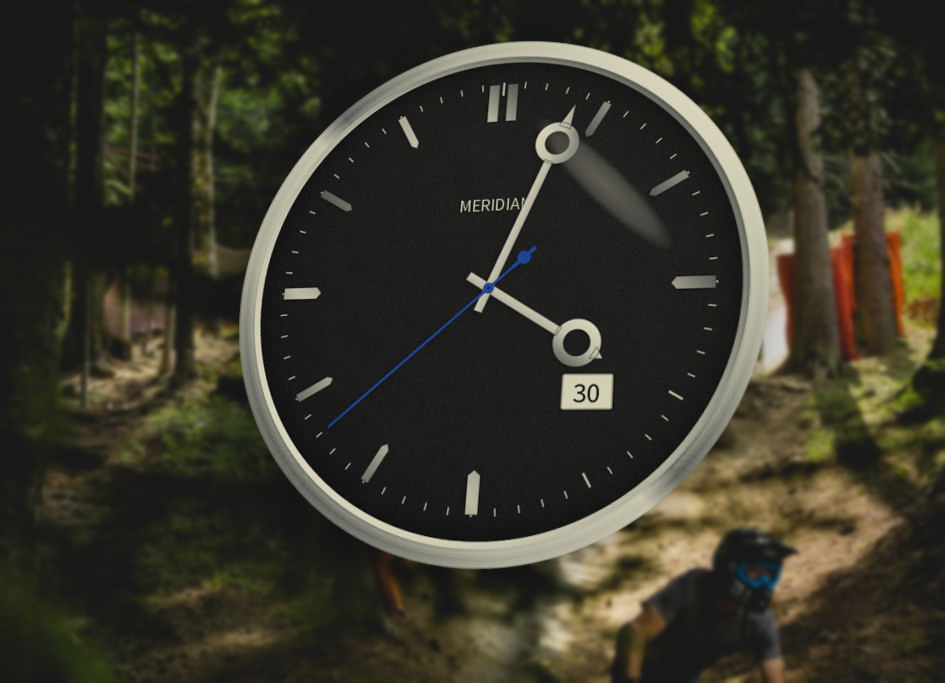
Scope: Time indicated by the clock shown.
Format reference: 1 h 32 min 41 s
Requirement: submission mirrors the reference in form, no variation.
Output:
4 h 03 min 38 s
